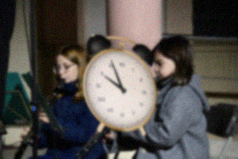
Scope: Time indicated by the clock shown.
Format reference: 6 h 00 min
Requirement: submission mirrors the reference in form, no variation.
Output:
9 h 56 min
